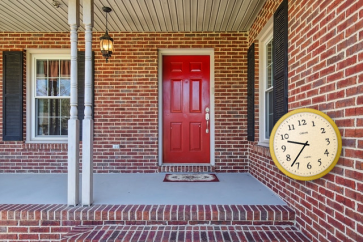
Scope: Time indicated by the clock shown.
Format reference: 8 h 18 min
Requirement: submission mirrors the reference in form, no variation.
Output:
9 h 37 min
